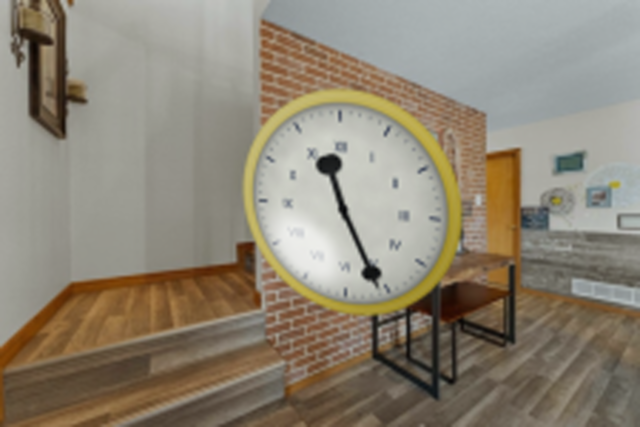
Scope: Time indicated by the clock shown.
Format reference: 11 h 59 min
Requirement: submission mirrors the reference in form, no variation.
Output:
11 h 26 min
